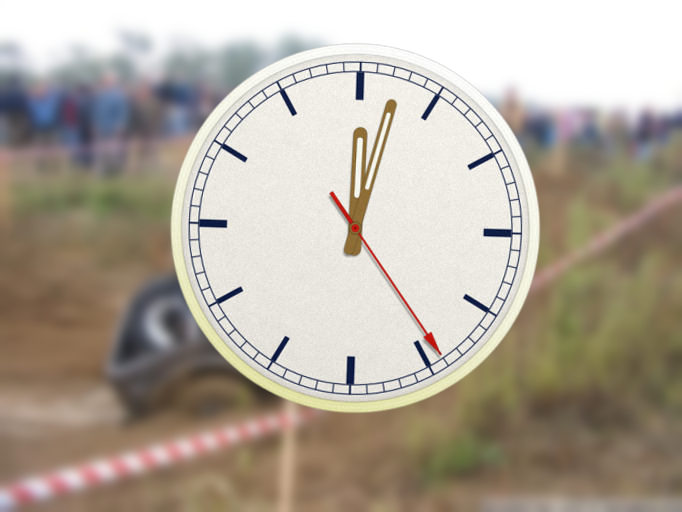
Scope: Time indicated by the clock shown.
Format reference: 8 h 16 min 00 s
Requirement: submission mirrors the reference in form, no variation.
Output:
12 h 02 min 24 s
